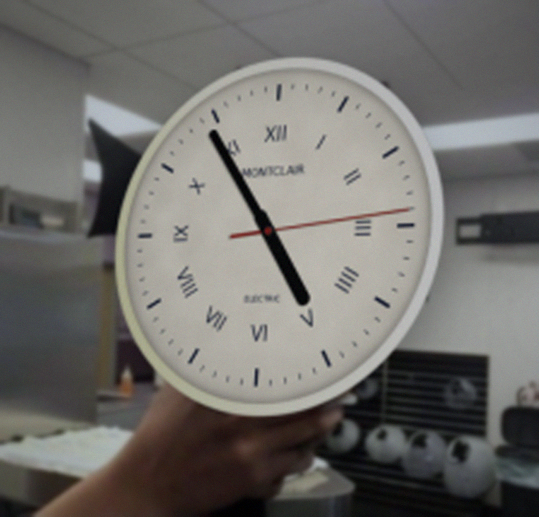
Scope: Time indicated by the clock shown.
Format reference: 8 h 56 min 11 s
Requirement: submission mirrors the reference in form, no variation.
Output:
4 h 54 min 14 s
